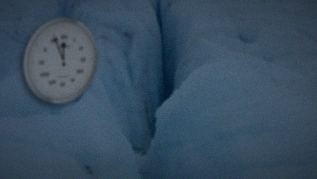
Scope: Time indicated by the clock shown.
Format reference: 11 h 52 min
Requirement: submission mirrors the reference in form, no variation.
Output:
11 h 56 min
